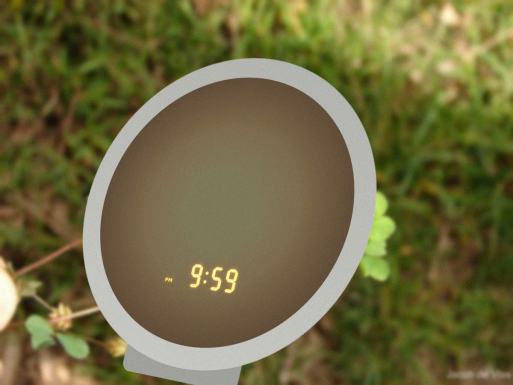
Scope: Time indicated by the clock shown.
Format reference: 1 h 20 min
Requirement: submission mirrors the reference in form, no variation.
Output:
9 h 59 min
